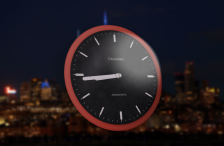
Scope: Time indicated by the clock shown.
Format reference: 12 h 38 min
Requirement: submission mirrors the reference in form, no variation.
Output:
8 h 44 min
